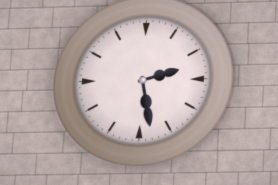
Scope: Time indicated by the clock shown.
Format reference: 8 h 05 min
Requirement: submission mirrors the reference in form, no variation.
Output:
2 h 28 min
